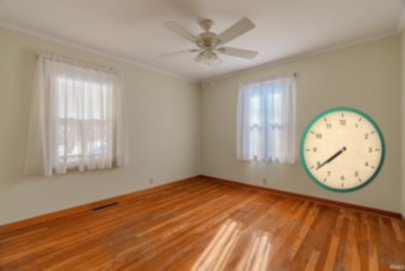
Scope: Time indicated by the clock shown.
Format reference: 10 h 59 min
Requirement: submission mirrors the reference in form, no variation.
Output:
7 h 39 min
